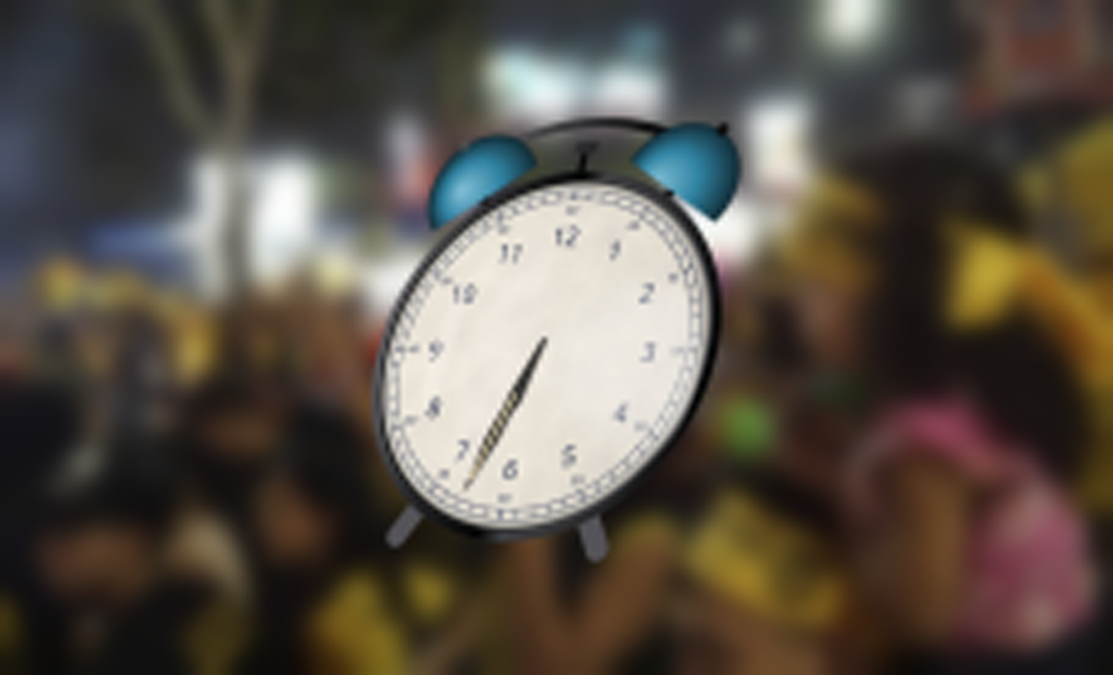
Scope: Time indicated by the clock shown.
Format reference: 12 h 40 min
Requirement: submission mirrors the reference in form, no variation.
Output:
6 h 33 min
